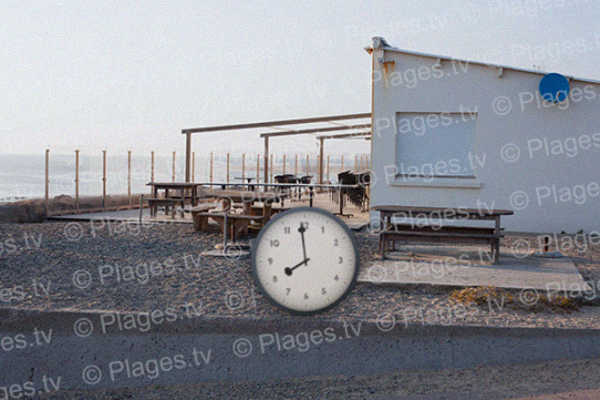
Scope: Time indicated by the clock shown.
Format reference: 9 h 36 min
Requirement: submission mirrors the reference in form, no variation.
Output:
7 h 59 min
